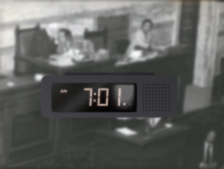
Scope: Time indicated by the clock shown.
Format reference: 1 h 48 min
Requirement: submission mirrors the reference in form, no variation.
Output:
7 h 01 min
